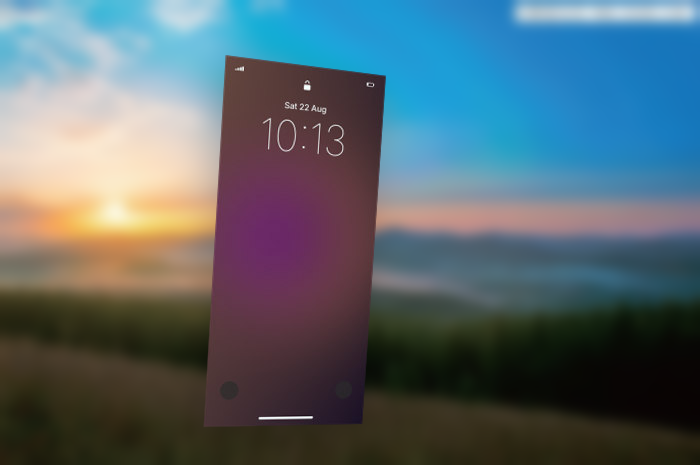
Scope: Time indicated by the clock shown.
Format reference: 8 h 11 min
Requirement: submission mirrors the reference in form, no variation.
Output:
10 h 13 min
